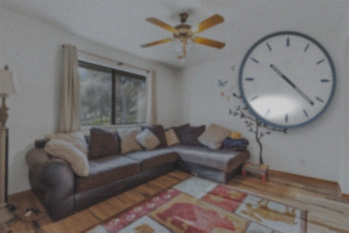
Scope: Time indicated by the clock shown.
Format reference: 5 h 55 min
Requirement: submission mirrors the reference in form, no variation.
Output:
10 h 22 min
